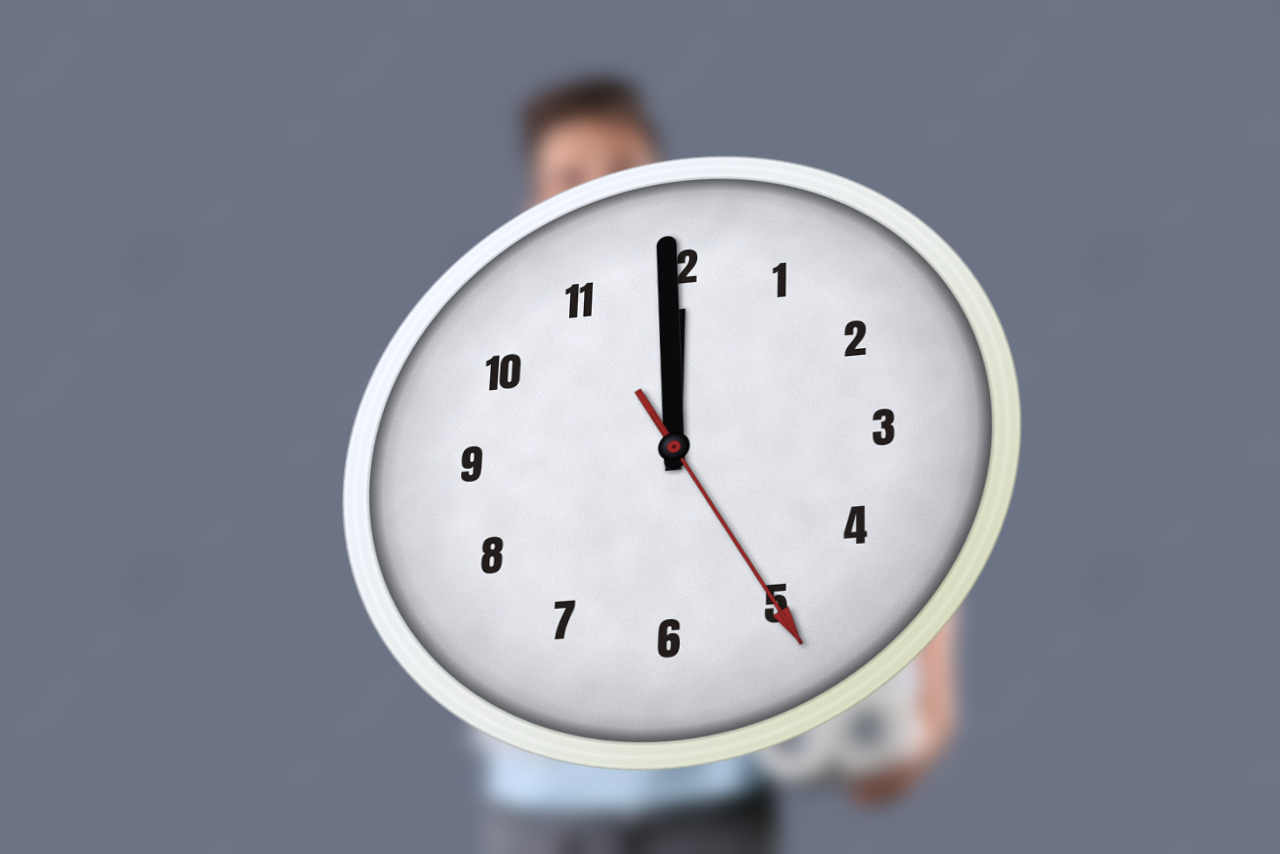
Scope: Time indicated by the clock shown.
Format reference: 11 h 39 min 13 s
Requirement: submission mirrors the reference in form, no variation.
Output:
11 h 59 min 25 s
